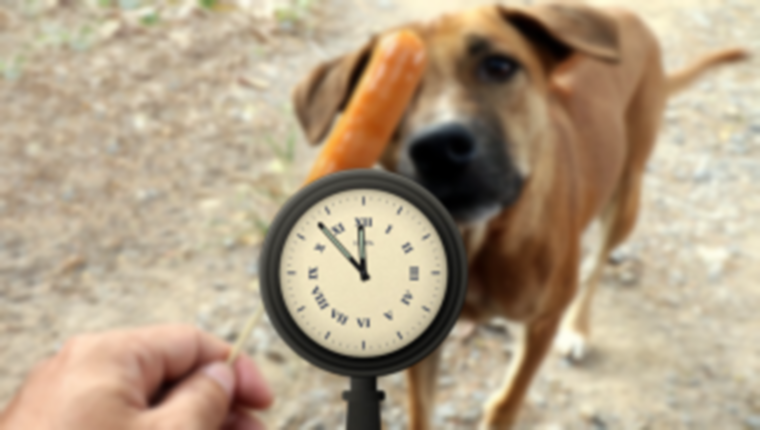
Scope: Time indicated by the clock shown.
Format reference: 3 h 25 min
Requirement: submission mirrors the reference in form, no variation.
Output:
11 h 53 min
